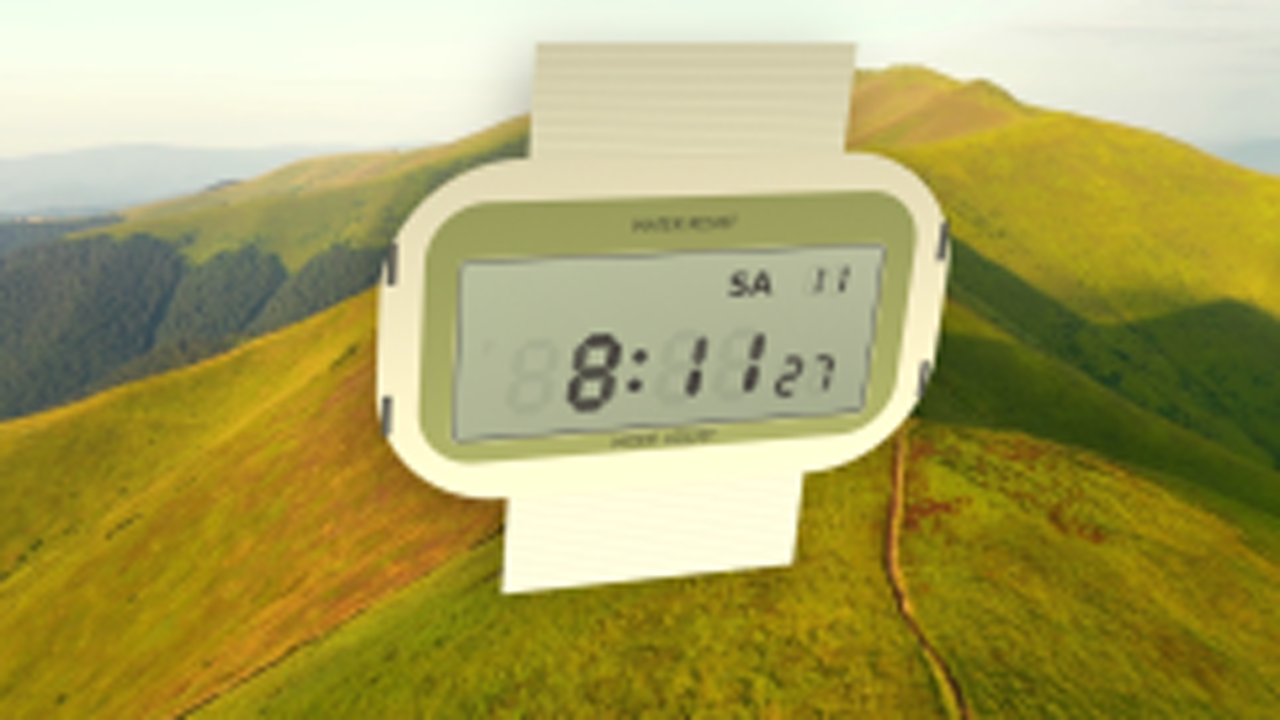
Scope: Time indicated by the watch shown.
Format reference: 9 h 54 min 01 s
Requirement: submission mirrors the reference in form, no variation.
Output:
8 h 11 min 27 s
